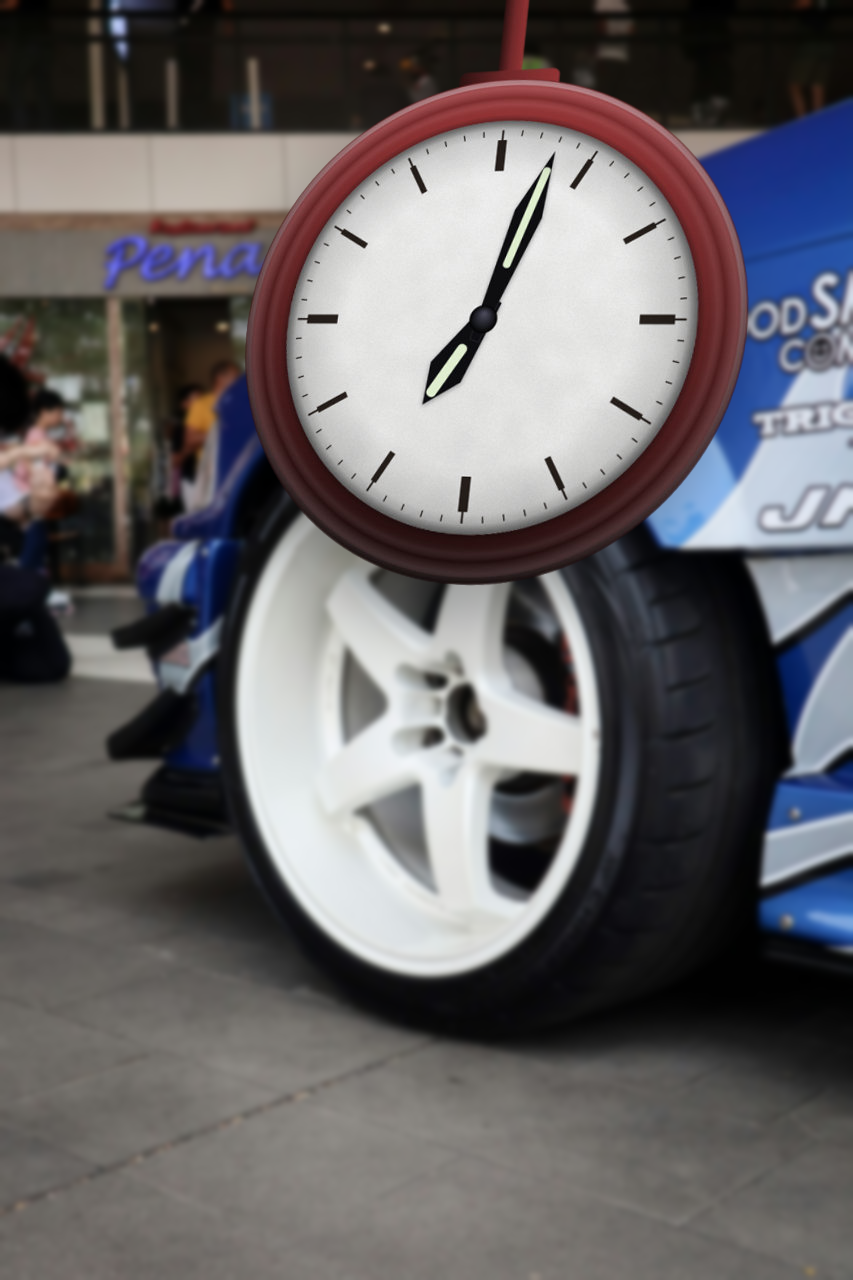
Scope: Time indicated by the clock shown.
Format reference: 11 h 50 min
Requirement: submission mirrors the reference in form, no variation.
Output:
7 h 03 min
